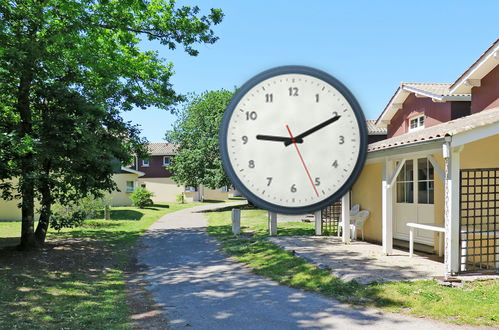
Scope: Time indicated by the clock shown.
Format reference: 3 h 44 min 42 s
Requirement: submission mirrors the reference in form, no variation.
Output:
9 h 10 min 26 s
